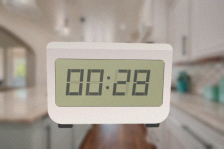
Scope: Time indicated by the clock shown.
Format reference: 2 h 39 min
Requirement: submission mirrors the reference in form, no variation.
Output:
0 h 28 min
